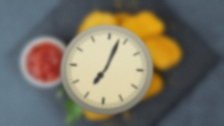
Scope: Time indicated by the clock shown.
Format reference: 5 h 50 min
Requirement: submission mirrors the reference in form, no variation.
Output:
7 h 03 min
